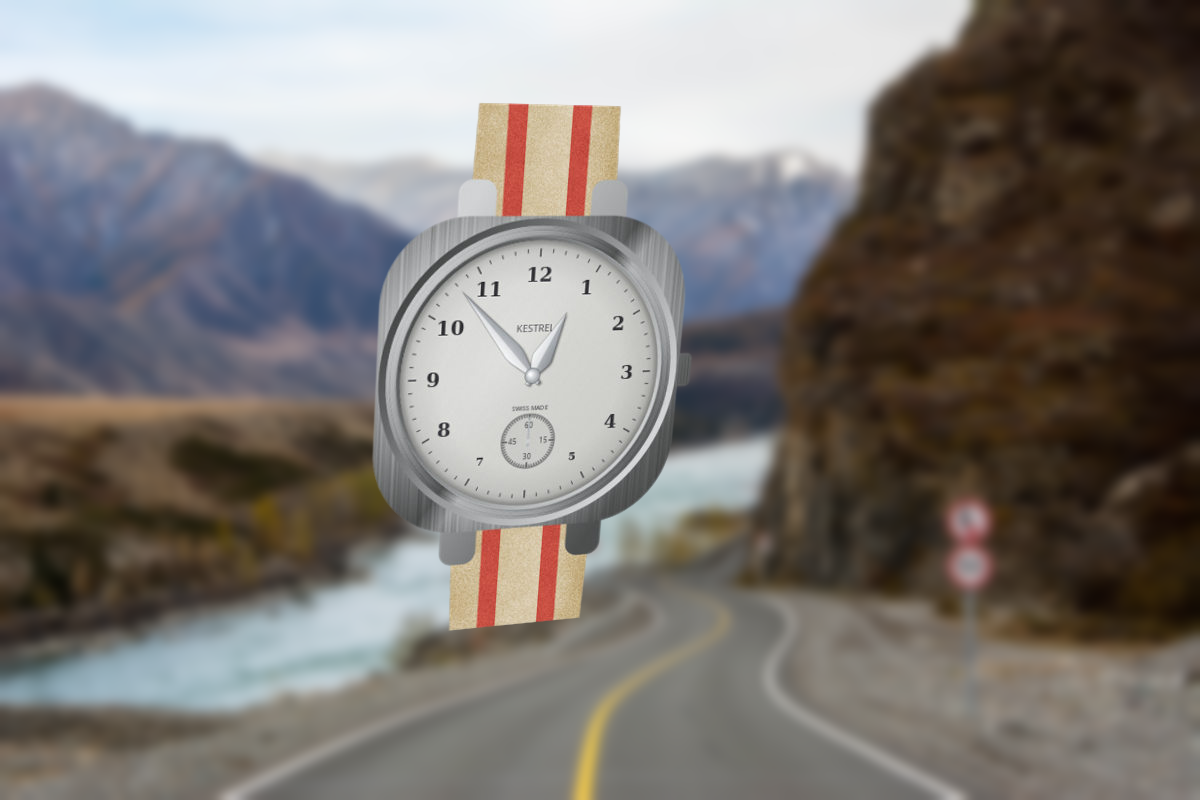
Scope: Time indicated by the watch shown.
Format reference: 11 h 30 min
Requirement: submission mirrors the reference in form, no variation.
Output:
12 h 53 min
